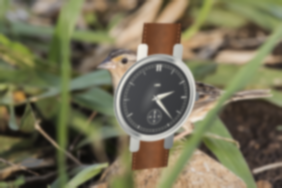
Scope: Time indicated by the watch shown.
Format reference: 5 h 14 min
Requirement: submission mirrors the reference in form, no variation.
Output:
2 h 23 min
